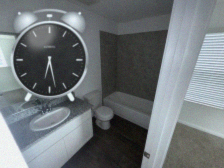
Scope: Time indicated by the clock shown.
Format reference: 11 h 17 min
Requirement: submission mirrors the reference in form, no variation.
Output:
6 h 28 min
